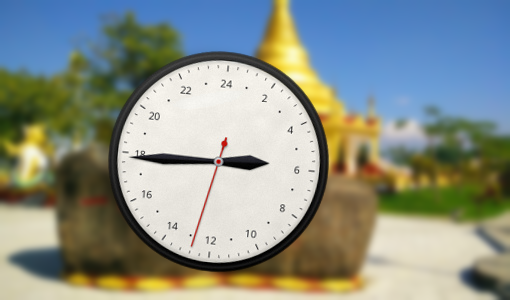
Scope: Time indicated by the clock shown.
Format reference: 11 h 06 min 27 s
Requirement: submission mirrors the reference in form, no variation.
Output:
5 h 44 min 32 s
